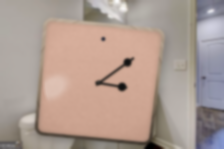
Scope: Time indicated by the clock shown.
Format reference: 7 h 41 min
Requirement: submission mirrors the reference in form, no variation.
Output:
3 h 08 min
